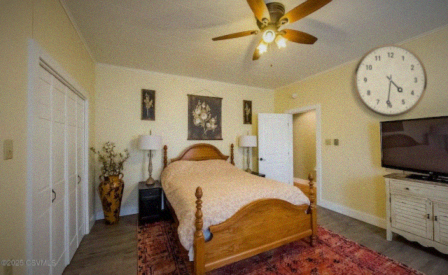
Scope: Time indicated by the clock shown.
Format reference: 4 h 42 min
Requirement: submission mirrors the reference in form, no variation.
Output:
4 h 31 min
